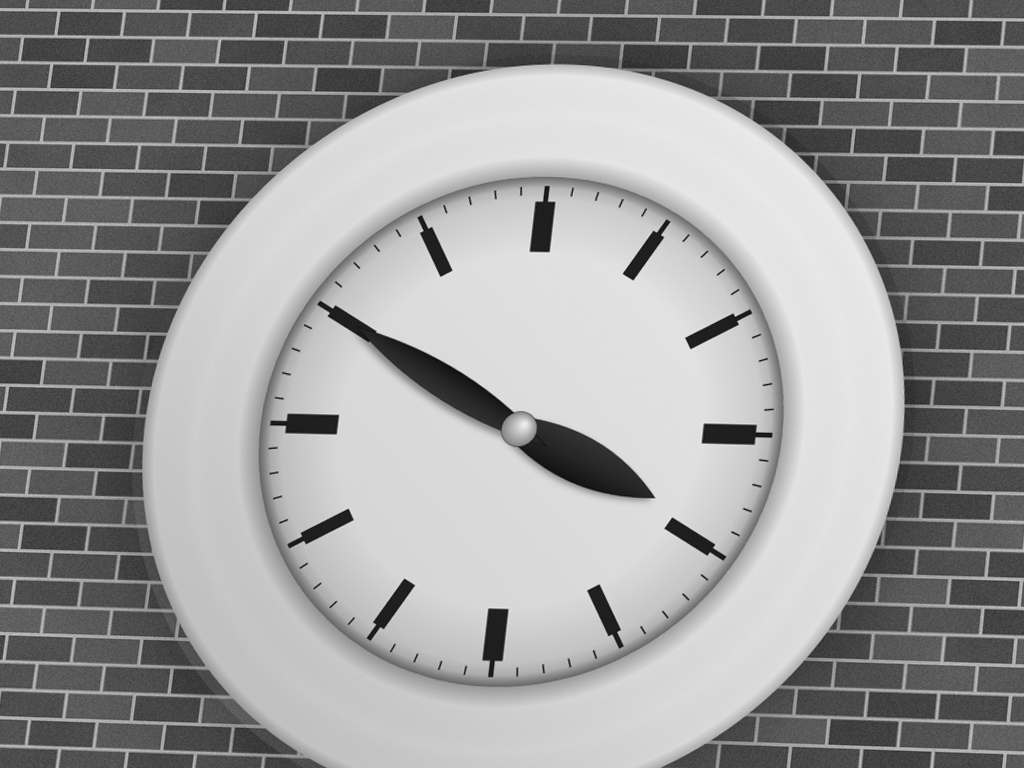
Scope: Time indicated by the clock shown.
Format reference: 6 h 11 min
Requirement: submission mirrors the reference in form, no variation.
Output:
3 h 50 min
